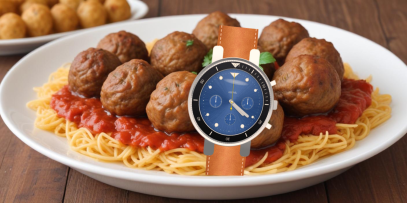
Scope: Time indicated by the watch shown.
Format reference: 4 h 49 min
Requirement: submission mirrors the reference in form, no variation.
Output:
4 h 21 min
